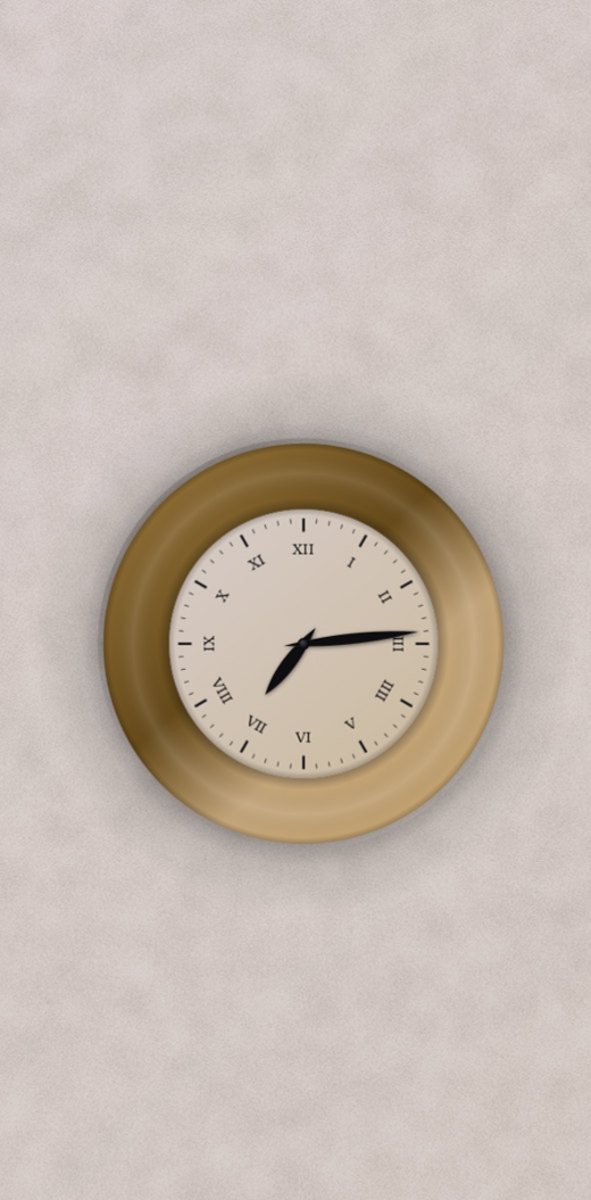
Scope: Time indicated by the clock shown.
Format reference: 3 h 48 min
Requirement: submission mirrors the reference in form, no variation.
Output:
7 h 14 min
